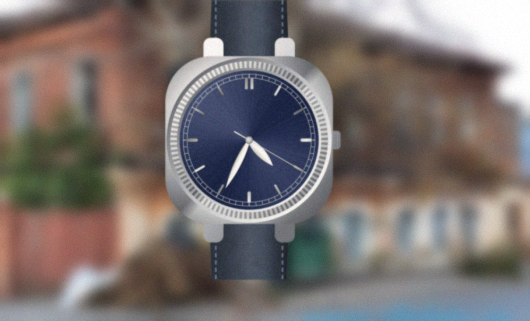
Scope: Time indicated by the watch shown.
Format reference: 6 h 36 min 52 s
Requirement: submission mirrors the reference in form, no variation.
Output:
4 h 34 min 20 s
